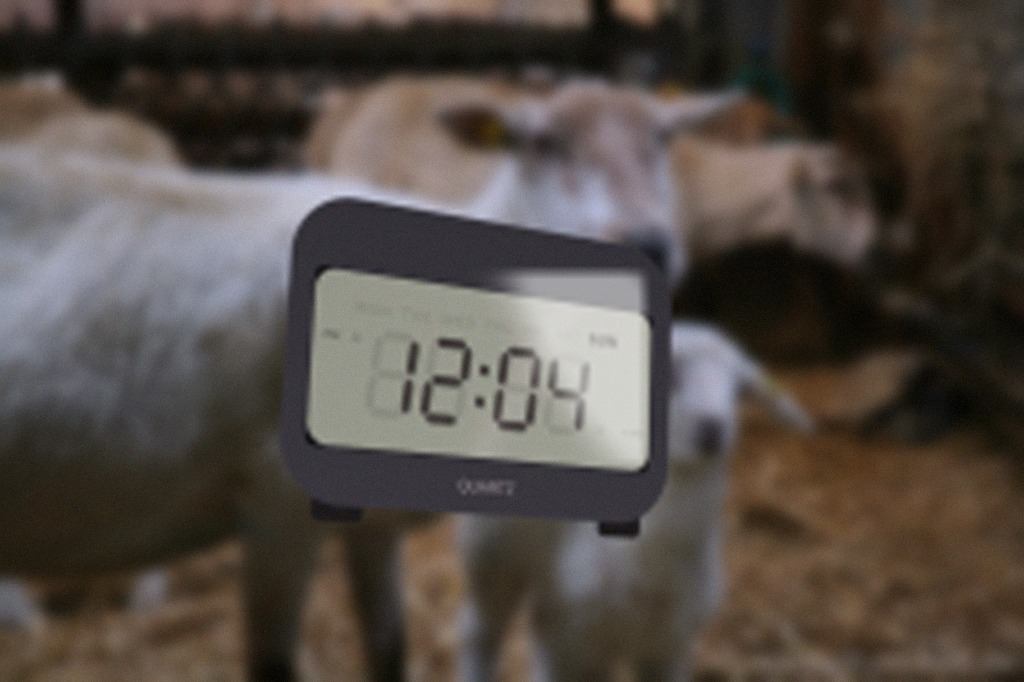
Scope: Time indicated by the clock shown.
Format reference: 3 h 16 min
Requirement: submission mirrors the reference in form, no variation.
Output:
12 h 04 min
